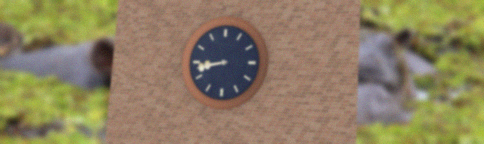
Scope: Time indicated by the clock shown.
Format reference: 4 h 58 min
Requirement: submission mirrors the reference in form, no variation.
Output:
8 h 43 min
